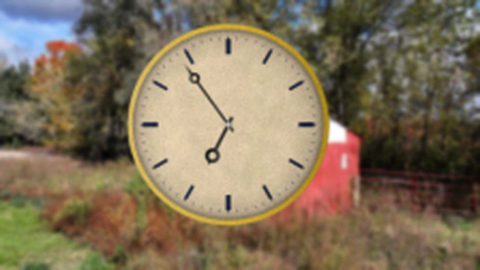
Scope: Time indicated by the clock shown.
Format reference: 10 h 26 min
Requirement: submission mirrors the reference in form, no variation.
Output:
6 h 54 min
